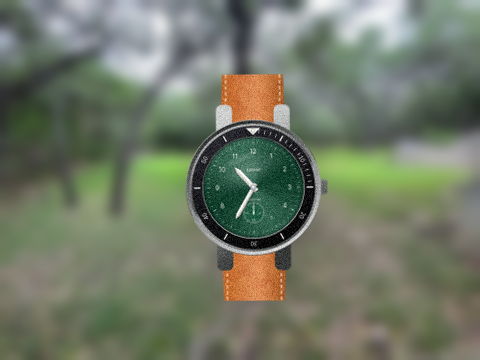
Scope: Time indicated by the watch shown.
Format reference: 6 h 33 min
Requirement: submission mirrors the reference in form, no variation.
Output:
10 h 35 min
